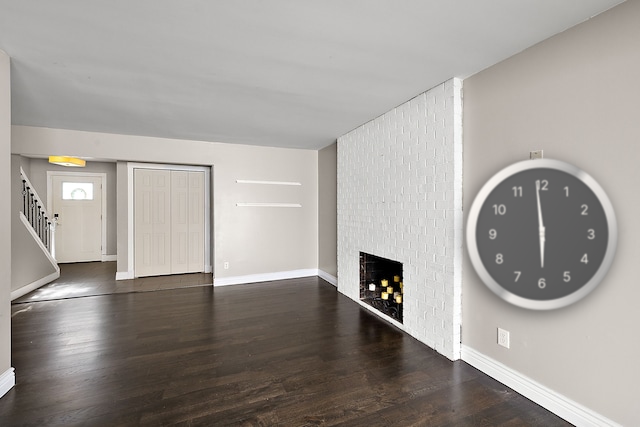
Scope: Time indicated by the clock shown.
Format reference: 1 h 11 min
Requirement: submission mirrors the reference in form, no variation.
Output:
5 h 59 min
